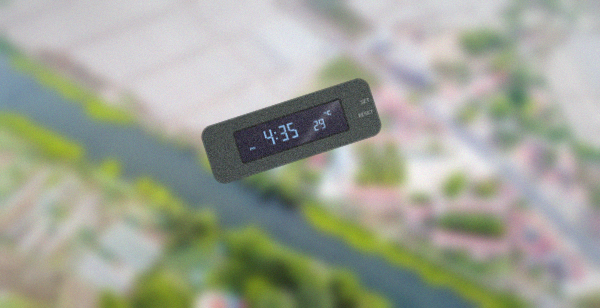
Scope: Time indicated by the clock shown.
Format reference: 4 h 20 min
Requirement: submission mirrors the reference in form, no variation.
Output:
4 h 35 min
